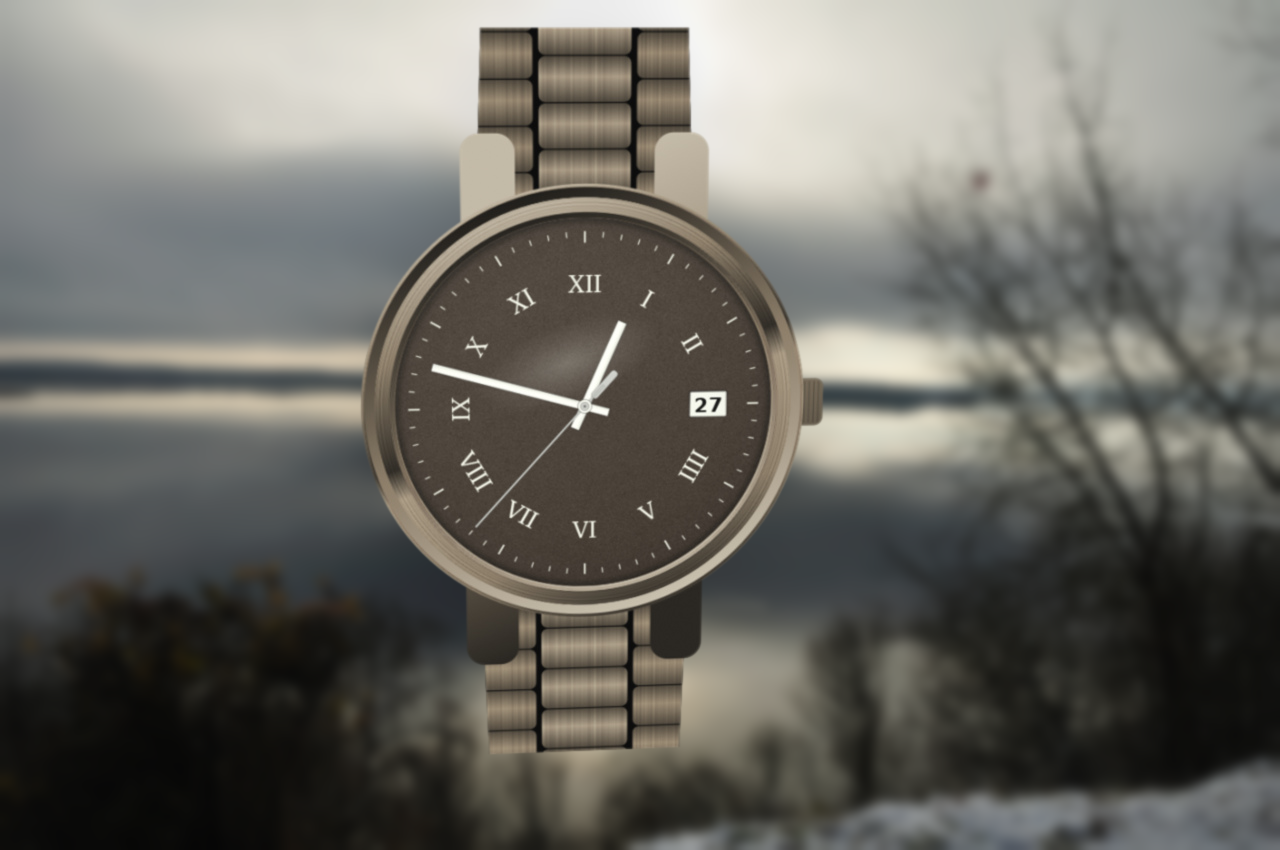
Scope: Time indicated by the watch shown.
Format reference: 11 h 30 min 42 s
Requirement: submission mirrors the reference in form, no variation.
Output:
12 h 47 min 37 s
